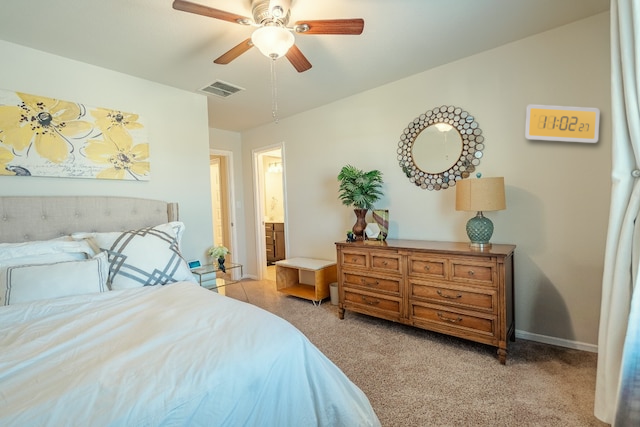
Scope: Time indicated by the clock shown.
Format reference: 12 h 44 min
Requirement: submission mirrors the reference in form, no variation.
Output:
11 h 02 min
